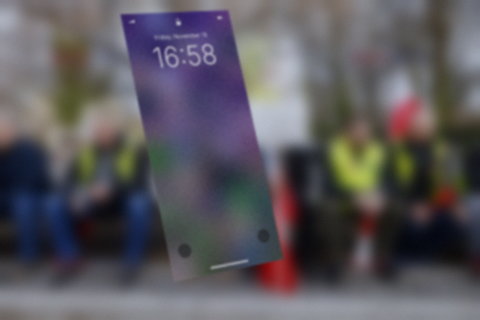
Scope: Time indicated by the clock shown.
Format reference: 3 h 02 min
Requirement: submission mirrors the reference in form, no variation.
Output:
16 h 58 min
